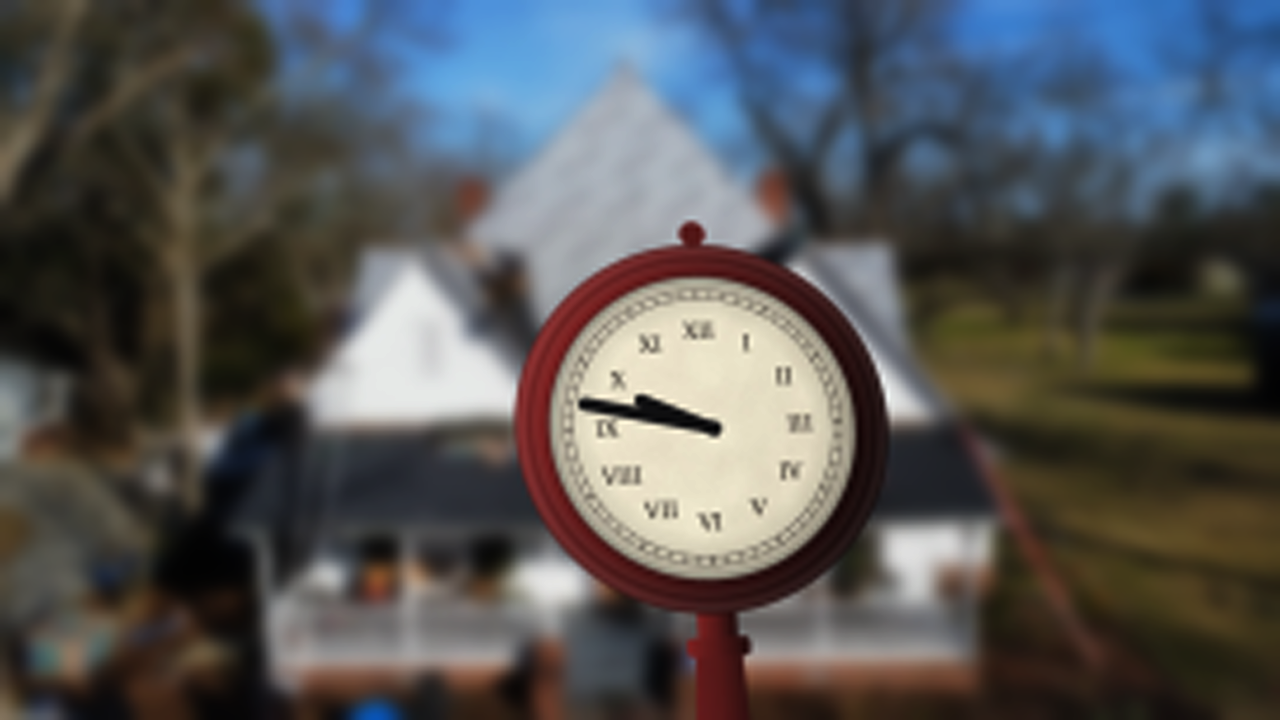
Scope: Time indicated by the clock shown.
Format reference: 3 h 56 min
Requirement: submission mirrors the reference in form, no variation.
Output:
9 h 47 min
